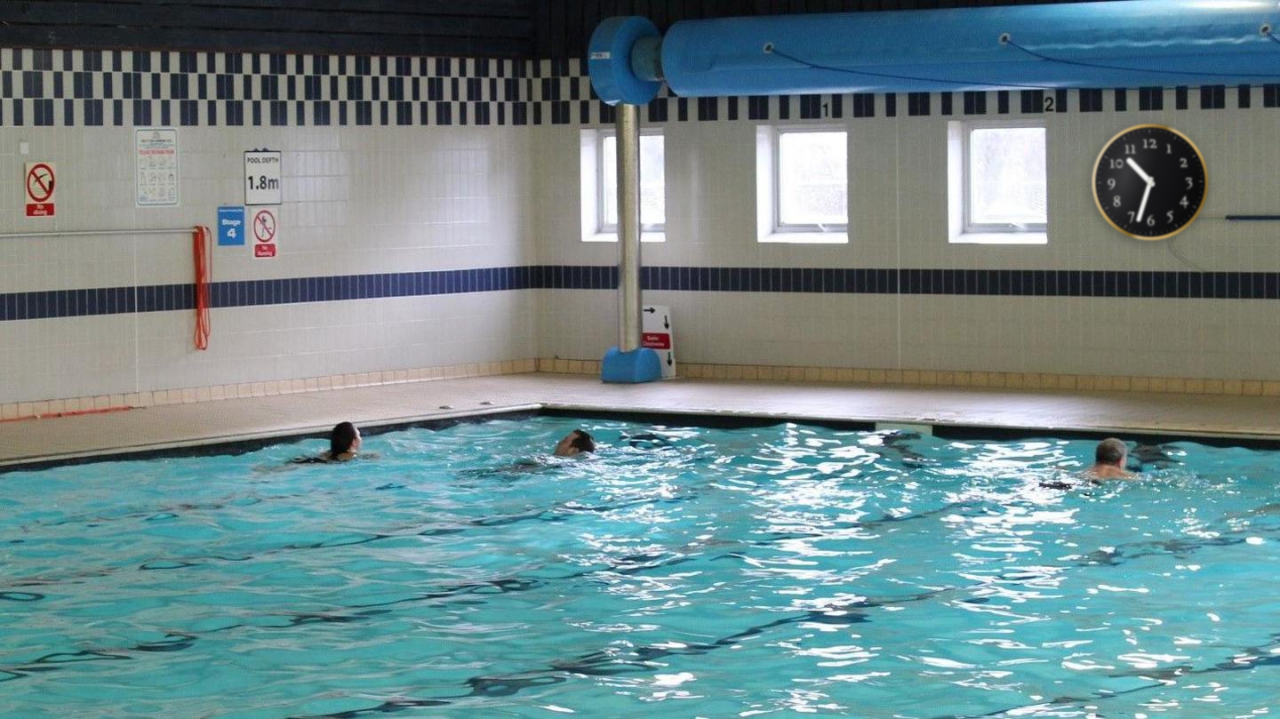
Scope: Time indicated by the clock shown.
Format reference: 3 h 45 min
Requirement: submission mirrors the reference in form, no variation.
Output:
10 h 33 min
